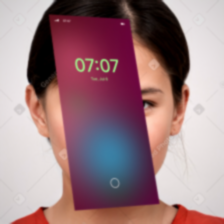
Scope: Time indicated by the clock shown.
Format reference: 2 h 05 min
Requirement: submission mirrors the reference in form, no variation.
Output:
7 h 07 min
